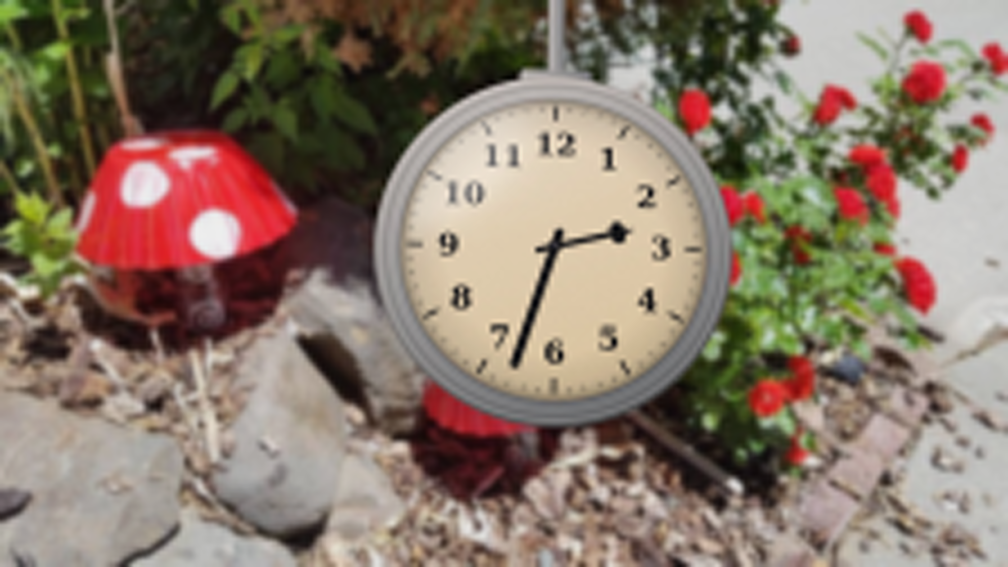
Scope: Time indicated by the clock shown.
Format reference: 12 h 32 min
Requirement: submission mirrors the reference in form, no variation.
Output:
2 h 33 min
